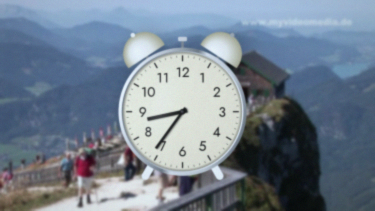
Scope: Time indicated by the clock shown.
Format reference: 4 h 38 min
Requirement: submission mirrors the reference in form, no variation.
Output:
8 h 36 min
